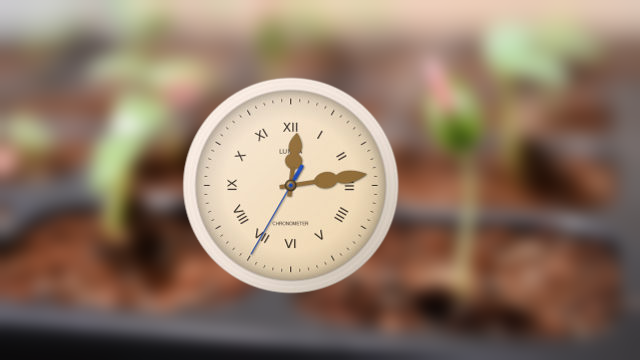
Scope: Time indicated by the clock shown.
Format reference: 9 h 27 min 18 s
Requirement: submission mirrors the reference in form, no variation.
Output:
12 h 13 min 35 s
